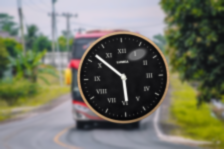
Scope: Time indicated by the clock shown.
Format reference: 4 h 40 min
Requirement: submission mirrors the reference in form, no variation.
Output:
5 h 52 min
